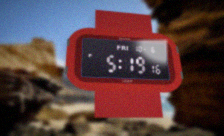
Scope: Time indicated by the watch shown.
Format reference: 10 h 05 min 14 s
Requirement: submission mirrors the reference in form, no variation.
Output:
5 h 19 min 16 s
